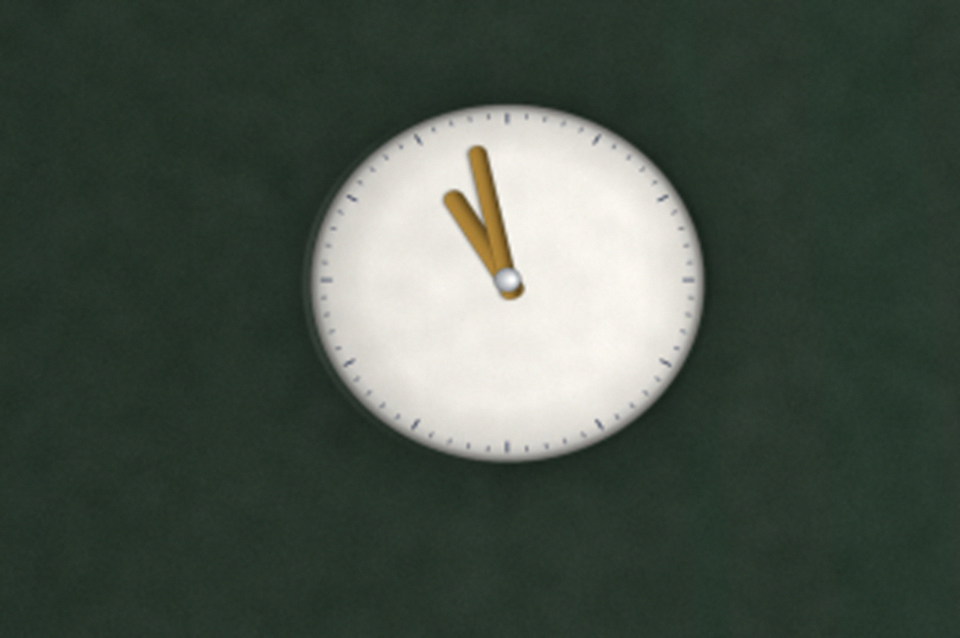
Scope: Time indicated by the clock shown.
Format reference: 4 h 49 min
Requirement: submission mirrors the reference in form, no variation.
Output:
10 h 58 min
